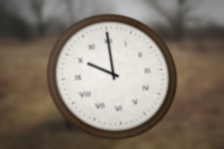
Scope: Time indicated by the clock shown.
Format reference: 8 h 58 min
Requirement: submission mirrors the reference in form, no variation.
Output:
10 h 00 min
